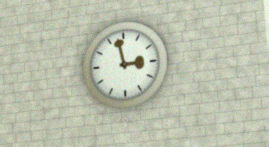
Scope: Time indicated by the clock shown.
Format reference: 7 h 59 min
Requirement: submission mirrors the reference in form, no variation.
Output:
2 h 58 min
